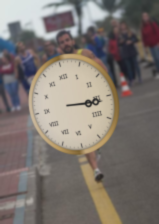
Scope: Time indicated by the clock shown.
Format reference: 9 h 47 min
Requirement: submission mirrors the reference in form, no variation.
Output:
3 h 16 min
